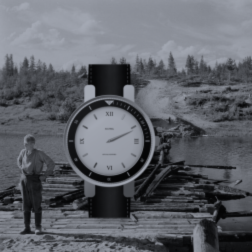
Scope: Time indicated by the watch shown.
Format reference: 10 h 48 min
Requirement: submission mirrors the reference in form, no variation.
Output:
2 h 11 min
